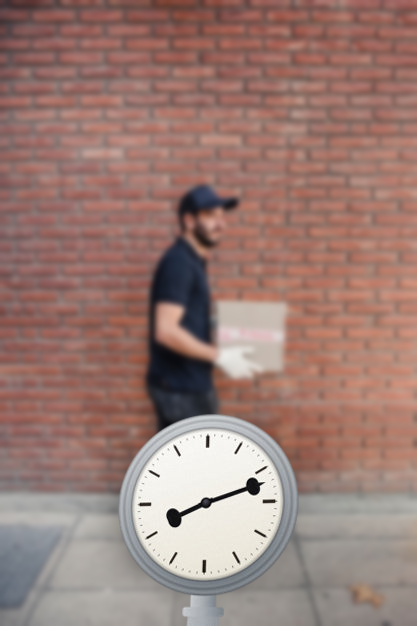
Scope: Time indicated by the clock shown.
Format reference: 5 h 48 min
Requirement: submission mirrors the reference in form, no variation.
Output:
8 h 12 min
